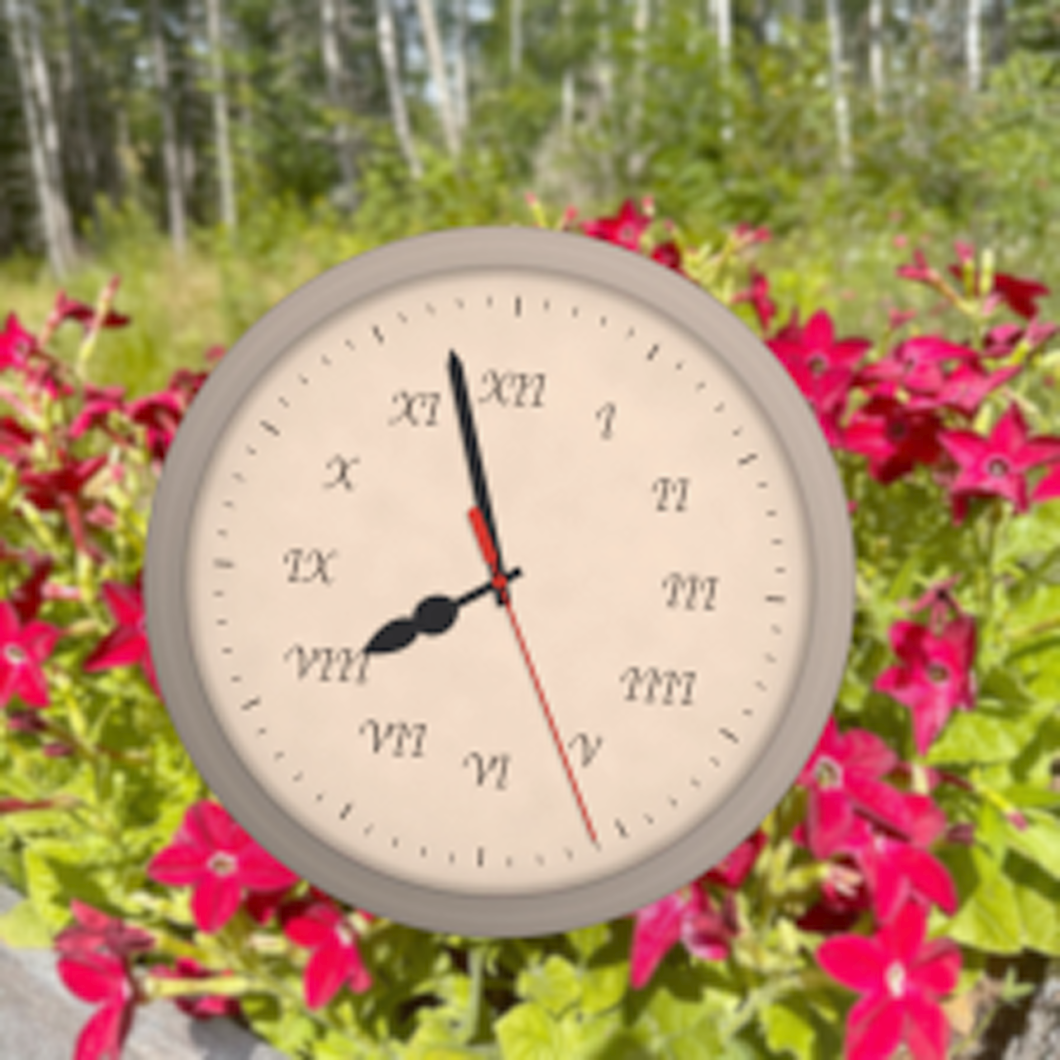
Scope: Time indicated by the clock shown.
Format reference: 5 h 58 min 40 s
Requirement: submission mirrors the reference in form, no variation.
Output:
7 h 57 min 26 s
